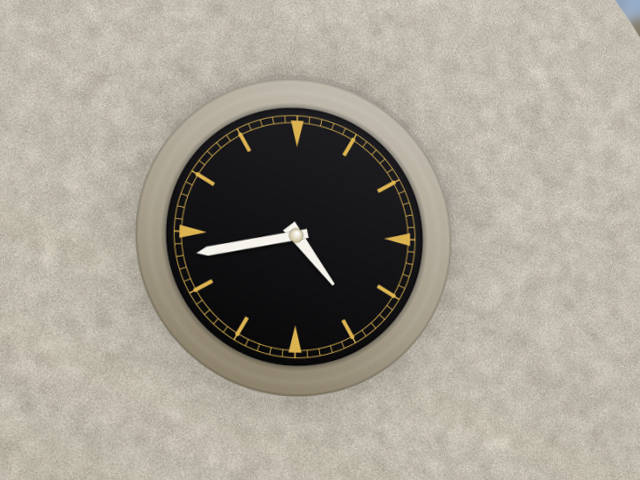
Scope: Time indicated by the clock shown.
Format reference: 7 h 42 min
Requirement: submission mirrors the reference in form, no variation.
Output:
4 h 43 min
